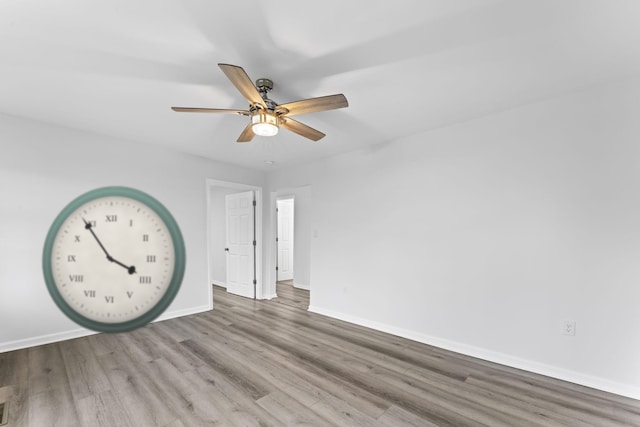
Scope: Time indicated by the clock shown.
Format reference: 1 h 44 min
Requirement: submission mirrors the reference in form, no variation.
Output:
3 h 54 min
